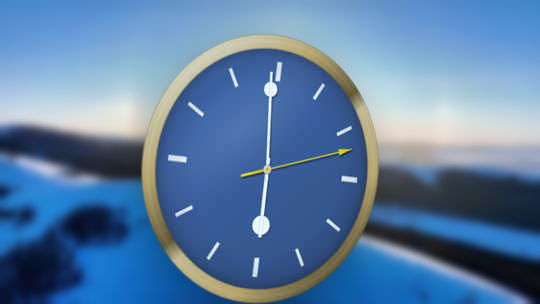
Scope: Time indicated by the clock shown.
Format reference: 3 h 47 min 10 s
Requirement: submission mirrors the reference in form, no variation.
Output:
5 h 59 min 12 s
